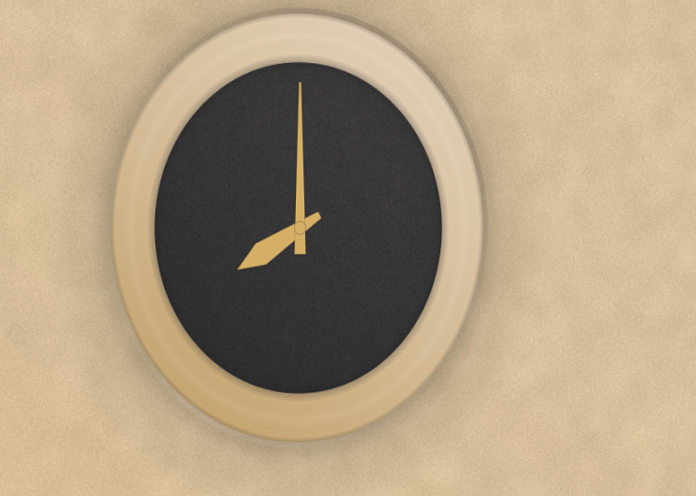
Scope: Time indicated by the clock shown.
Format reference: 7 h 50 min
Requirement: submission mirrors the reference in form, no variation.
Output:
8 h 00 min
